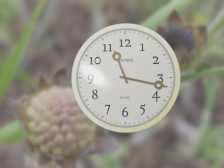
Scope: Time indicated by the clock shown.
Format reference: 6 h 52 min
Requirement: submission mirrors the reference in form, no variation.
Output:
11 h 17 min
